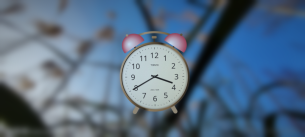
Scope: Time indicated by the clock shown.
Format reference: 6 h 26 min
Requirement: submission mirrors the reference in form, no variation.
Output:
3 h 40 min
